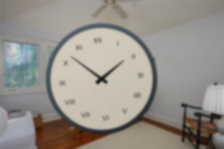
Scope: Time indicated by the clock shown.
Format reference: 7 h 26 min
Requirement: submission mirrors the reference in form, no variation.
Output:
1 h 52 min
